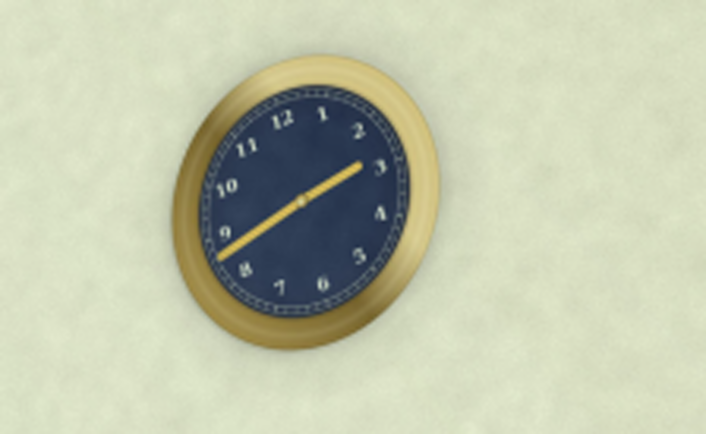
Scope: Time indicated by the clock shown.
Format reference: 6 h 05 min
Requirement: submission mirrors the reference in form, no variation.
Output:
2 h 43 min
